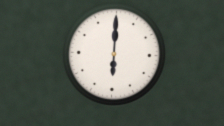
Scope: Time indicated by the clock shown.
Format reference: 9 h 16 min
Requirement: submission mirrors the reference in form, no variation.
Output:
6 h 00 min
